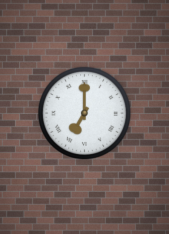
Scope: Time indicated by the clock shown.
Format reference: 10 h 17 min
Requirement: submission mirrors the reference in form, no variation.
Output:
7 h 00 min
